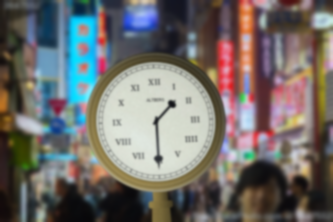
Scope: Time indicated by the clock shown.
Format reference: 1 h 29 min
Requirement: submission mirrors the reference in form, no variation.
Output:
1 h 30 min
